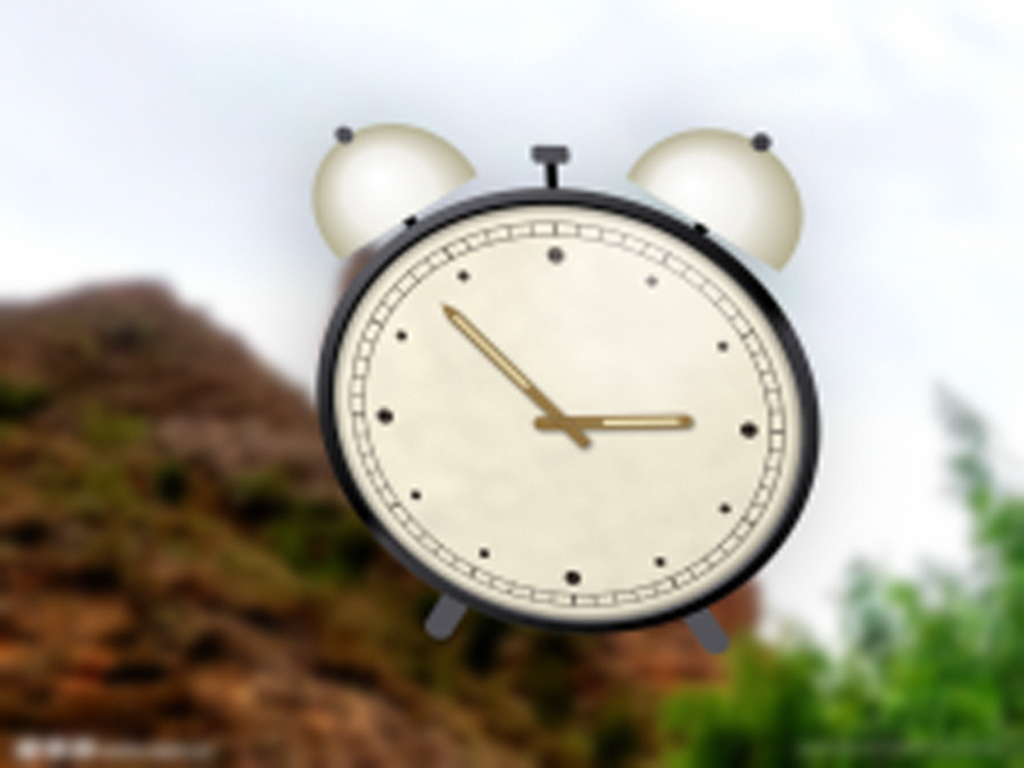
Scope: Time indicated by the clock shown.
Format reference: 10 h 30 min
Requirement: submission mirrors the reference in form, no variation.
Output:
2 h 53 min
